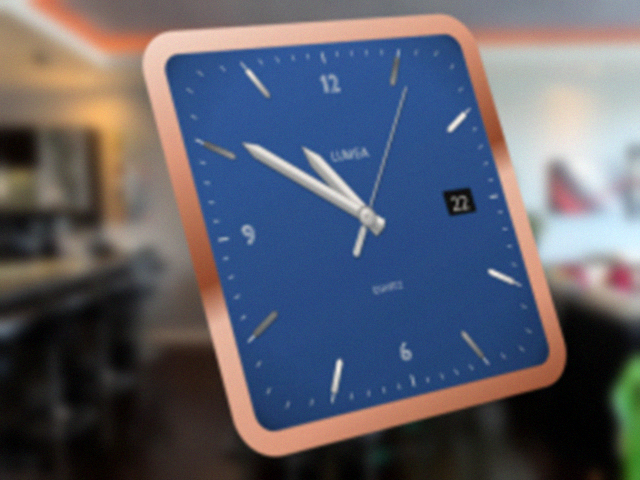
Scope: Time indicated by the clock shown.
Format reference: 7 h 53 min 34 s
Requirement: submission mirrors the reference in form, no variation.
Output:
10 h 51 min 06 s
